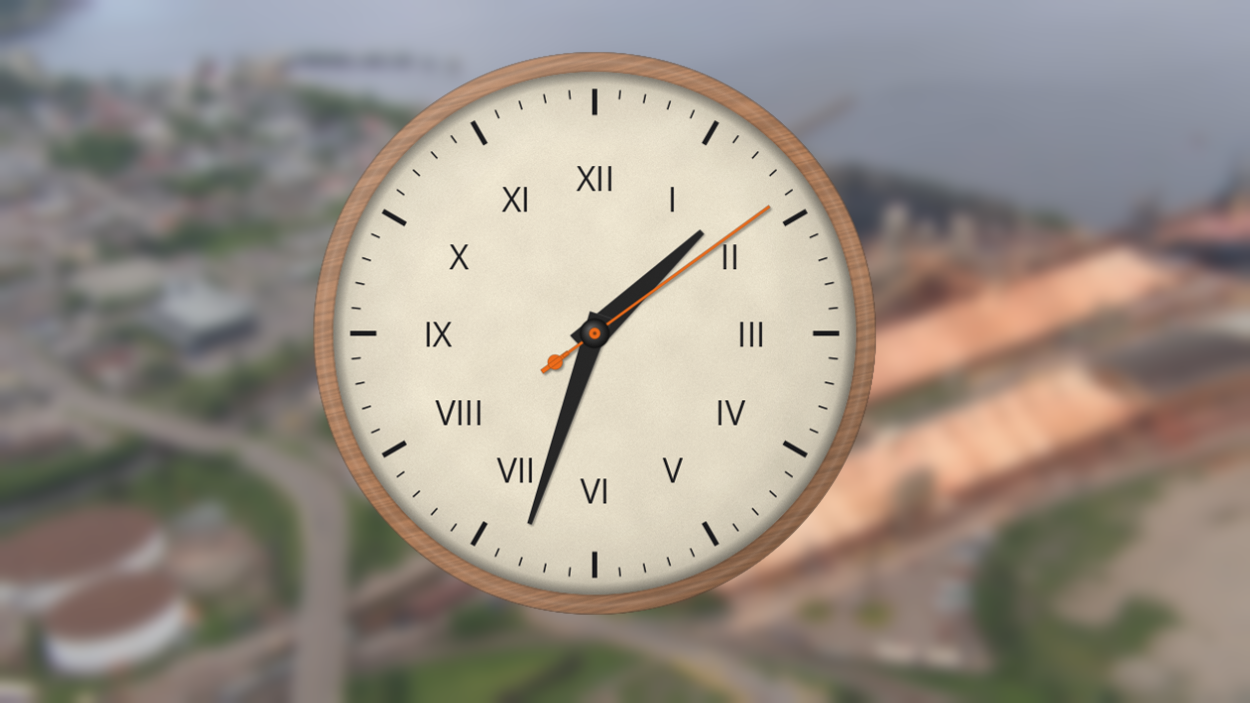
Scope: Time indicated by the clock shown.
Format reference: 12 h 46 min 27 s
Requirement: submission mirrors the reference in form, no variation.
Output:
1 h 33 min 09 s
